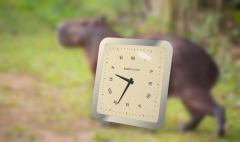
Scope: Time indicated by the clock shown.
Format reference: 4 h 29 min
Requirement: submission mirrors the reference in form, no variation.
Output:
9 h 34 min
